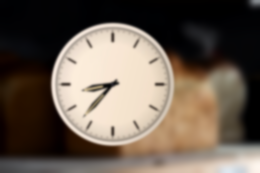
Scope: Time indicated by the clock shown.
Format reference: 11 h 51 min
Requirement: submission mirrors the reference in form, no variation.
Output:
8 h 37 min
